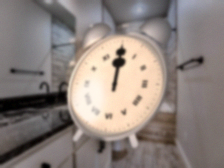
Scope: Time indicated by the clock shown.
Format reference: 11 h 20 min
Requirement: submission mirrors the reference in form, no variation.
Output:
12 h 00 min
